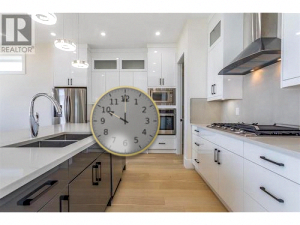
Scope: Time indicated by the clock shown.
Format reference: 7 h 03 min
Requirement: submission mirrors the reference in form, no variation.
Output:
10 h 00 min
